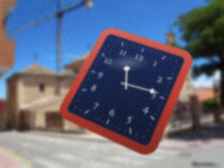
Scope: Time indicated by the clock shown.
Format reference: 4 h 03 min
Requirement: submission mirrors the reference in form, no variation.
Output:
11 h 14 min
